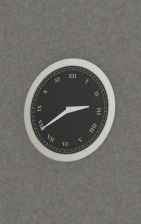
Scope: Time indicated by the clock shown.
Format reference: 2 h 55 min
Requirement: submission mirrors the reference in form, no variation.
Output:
2 h 39 min
